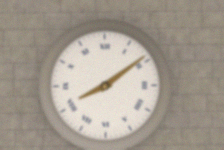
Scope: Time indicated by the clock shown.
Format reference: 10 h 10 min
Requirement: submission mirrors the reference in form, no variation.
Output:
8 h 09 min
